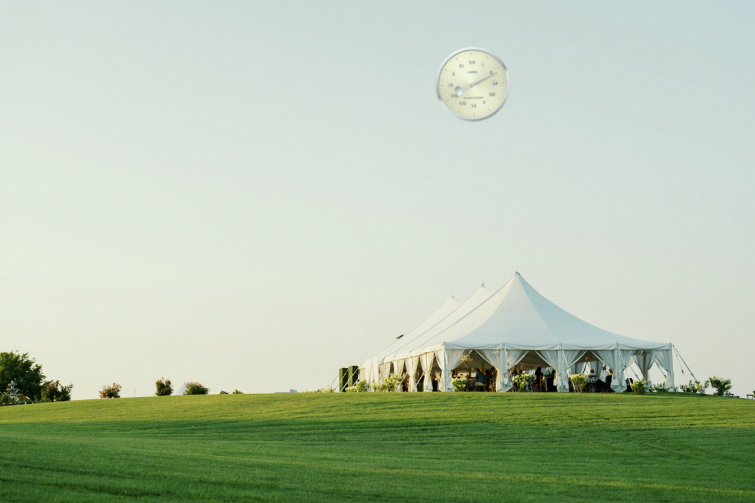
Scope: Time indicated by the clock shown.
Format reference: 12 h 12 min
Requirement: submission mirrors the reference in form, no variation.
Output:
8 h 11 min
